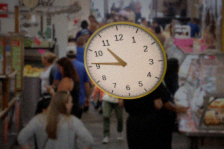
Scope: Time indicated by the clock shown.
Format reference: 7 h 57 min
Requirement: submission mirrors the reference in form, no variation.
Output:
10 h 46 min
